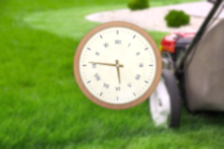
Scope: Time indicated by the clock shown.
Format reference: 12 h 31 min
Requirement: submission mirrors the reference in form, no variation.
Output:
5 h 46 min
